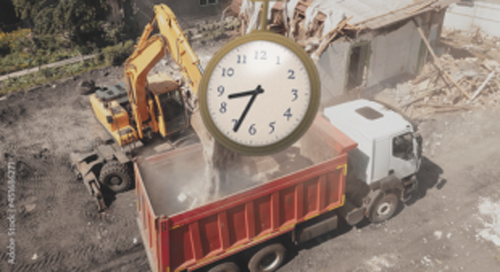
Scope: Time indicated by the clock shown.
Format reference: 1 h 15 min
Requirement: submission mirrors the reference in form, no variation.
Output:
8 h 34 min
